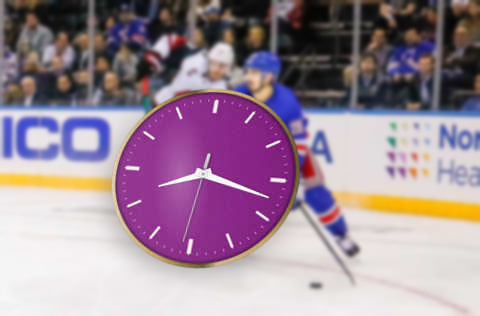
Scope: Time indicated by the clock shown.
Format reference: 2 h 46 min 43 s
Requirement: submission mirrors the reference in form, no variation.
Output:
8 h 17 min 31 s
